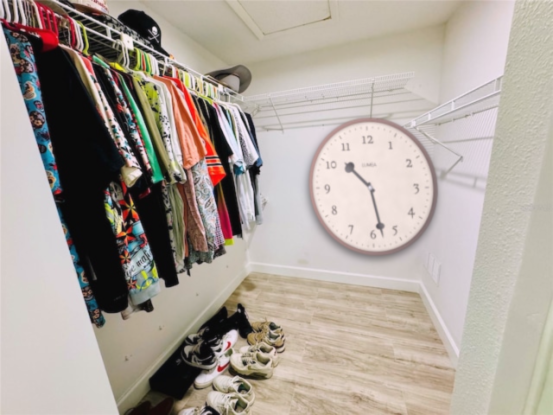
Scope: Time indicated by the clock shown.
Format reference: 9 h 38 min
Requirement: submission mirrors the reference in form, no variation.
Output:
10 h 28 min
